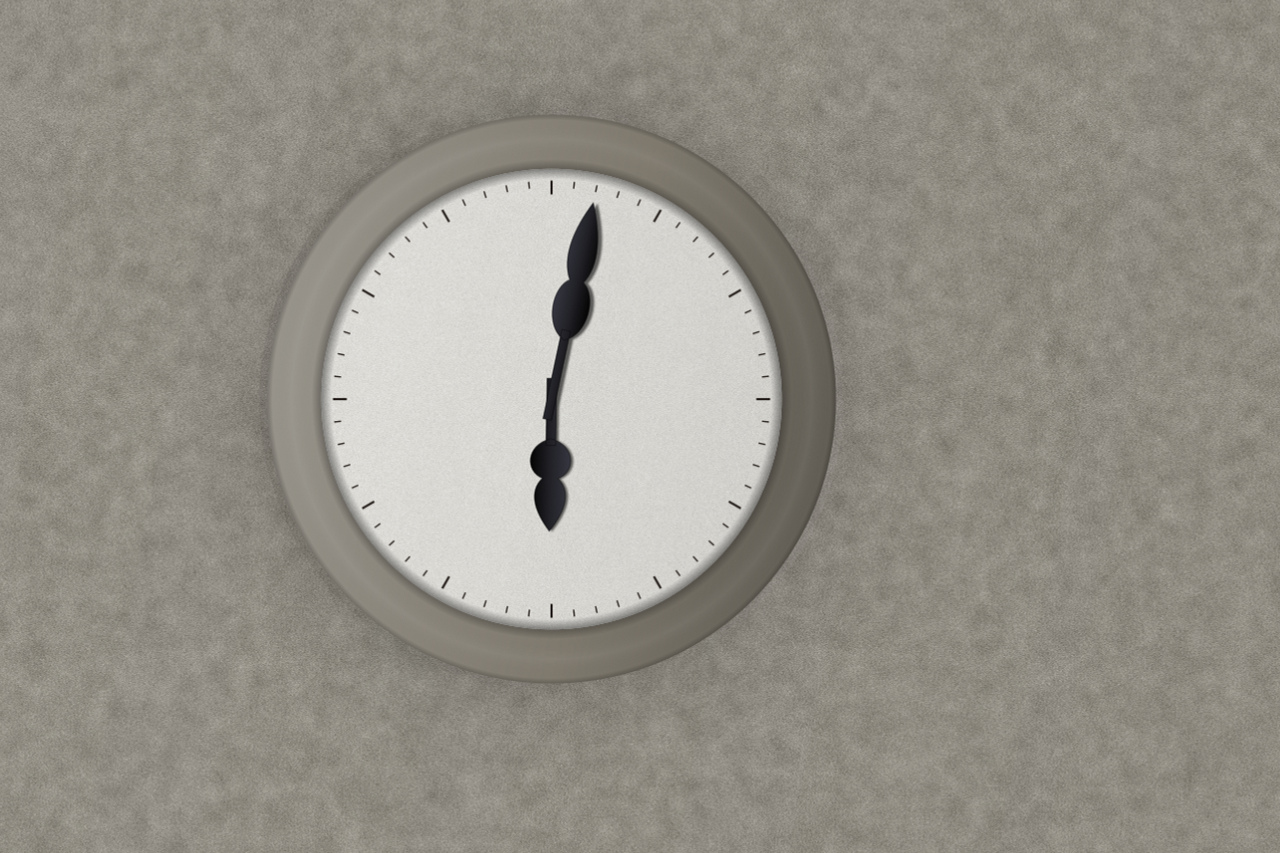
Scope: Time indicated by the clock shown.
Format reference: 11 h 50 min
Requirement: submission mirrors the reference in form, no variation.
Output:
6 h 02 min
